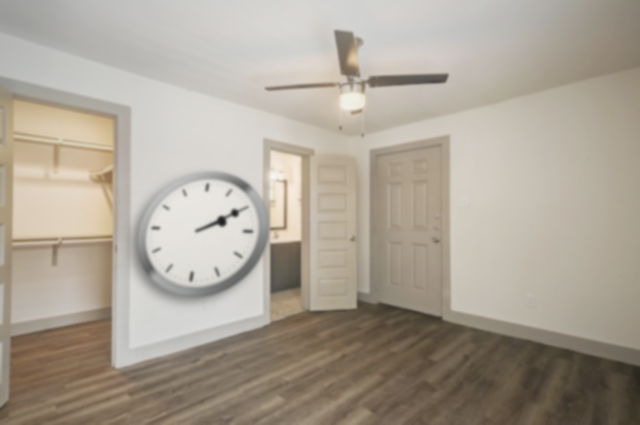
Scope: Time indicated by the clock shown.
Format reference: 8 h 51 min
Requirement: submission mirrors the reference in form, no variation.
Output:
2 h 10 min
